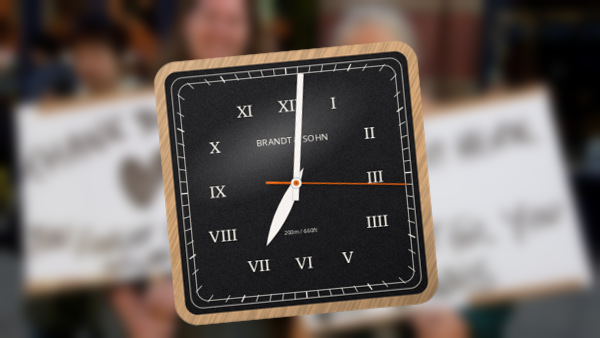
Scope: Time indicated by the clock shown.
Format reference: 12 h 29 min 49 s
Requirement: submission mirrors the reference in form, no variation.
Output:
7 h 01 min 16 s
